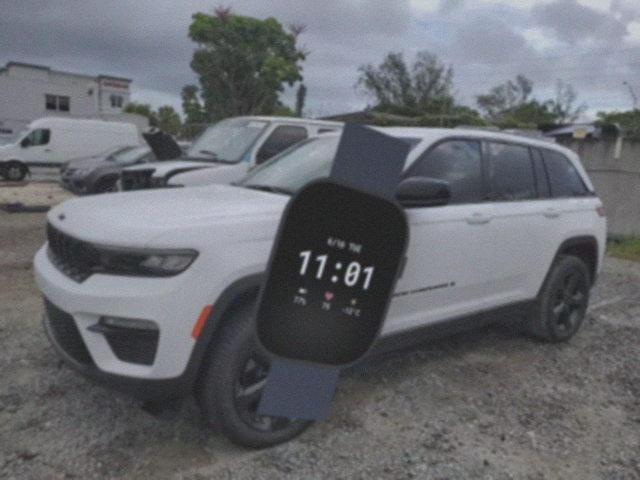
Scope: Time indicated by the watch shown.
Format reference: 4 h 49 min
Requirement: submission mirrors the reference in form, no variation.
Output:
11 h 01 min
